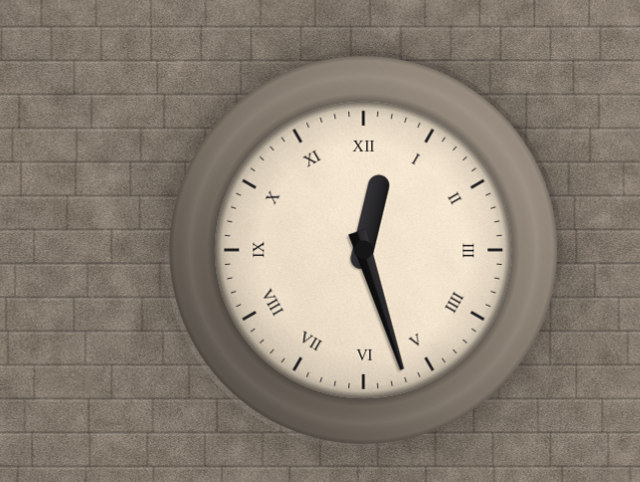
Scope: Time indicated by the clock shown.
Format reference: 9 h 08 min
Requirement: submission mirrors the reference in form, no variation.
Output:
12 h 27 min
